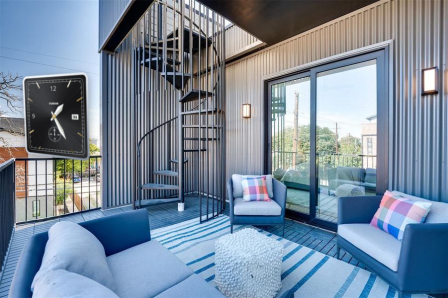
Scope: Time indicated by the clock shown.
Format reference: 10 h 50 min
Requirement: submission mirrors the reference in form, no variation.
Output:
1 h 25 min
